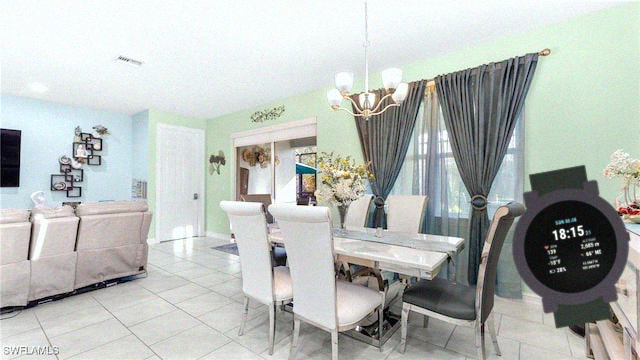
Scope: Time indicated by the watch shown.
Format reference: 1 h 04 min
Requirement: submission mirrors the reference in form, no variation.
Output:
18 h 15 min
